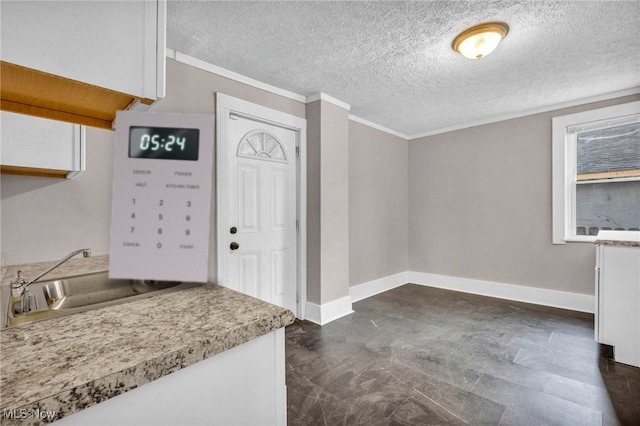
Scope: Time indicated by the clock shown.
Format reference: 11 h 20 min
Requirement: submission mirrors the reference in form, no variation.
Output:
5 h 24 min
